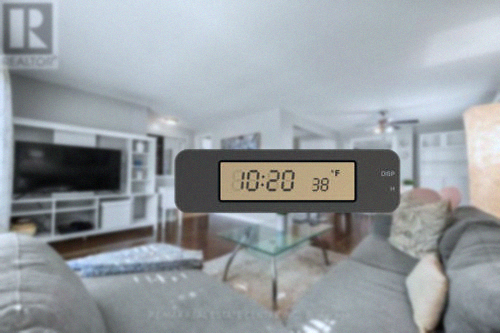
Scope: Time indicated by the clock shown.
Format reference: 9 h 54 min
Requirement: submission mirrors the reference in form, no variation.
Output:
10 h 20 min
